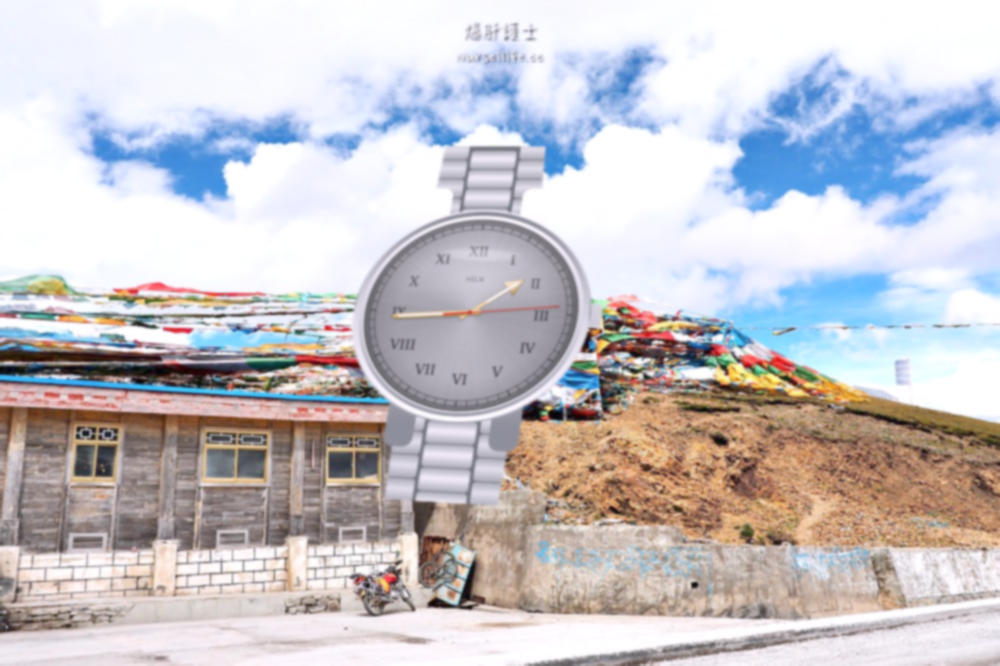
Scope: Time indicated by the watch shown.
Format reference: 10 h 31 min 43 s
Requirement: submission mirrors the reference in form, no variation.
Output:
1 h 44 min 14 s
